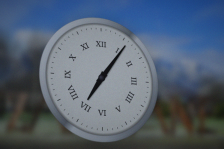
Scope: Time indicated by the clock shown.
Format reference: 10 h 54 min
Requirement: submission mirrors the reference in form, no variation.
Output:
7 h 06 min
